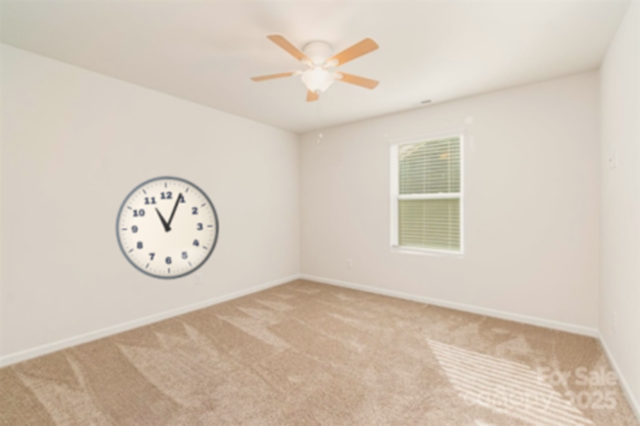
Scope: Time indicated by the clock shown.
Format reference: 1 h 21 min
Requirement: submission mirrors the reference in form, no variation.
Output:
11 h 04 min
